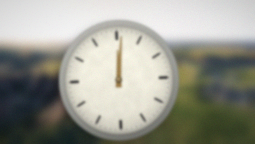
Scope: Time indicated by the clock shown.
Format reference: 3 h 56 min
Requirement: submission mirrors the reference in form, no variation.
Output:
12 h 01 min
